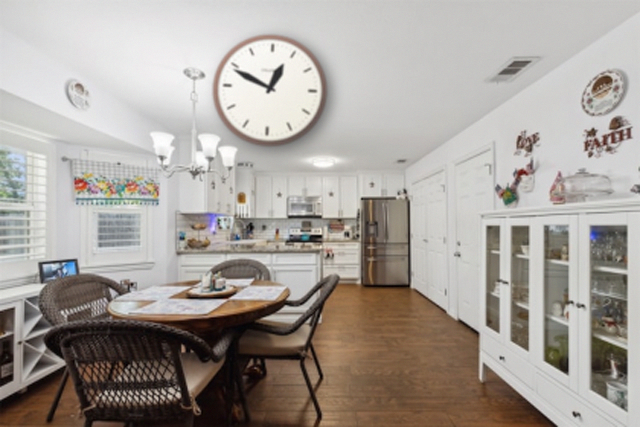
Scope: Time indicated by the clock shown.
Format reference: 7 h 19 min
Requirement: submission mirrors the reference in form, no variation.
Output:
12 h 49 min
